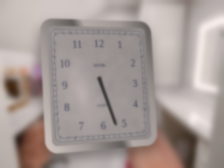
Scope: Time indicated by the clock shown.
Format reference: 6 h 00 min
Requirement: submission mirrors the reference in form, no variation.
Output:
5 h 27 min
